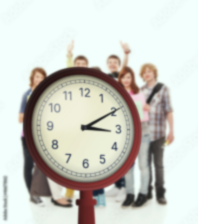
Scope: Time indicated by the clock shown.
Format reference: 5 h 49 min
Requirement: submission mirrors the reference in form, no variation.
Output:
3 h 10 min
